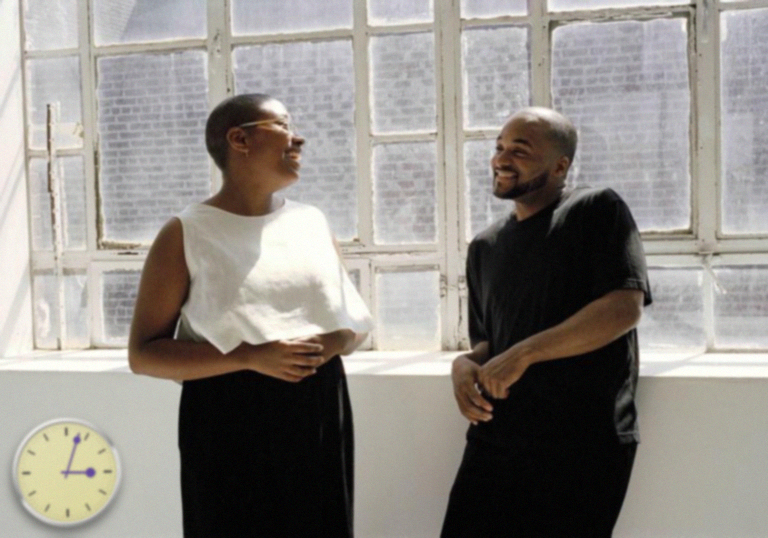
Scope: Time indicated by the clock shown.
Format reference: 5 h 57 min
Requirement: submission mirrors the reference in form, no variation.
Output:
3 h 03 min
